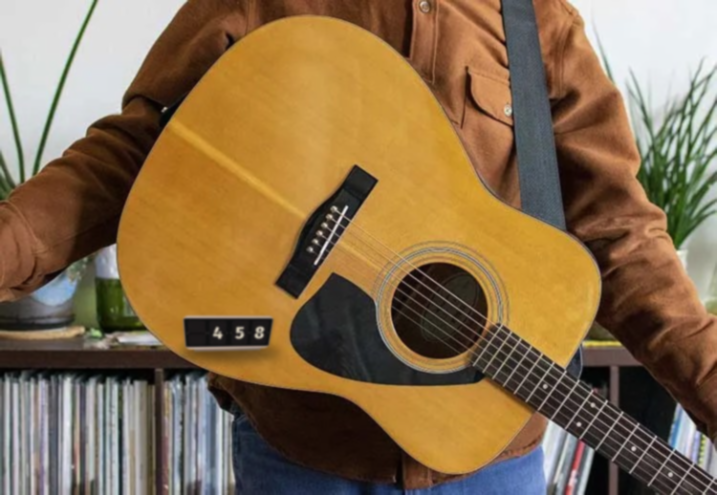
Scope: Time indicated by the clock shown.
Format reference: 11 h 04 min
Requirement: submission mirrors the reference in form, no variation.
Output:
4 h 58 min
